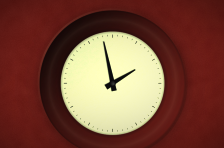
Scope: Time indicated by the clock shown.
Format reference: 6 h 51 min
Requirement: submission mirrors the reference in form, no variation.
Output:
1 h 58 min
